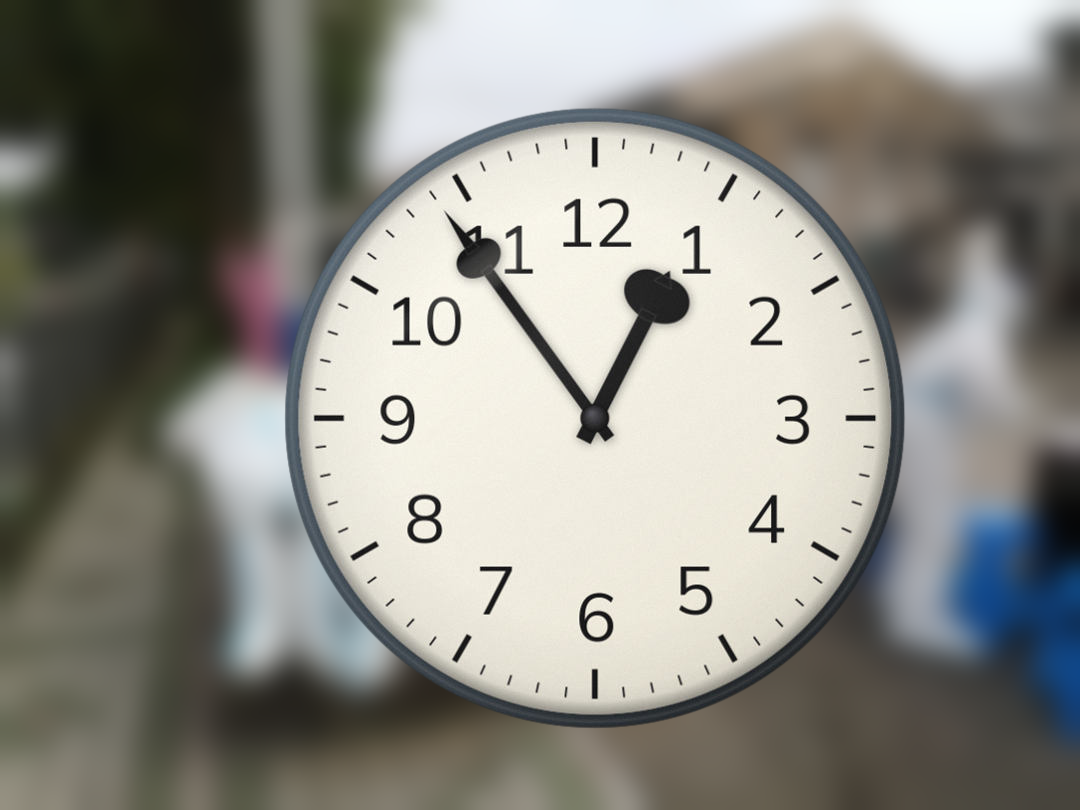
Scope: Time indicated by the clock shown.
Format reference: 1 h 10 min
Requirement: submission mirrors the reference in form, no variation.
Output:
12 h 54 min
